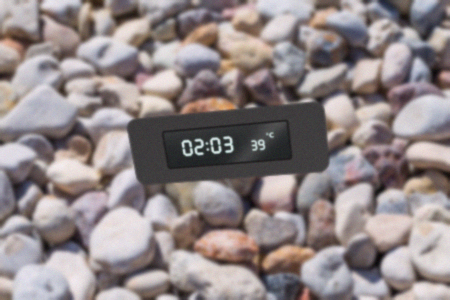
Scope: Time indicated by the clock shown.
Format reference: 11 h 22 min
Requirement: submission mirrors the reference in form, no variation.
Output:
2 h 03 min
